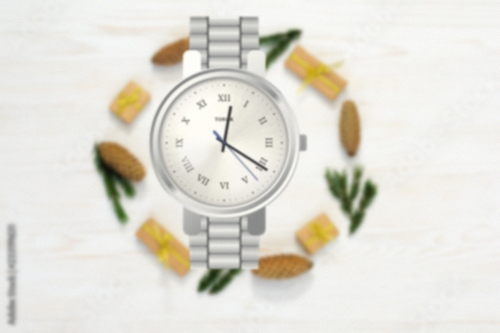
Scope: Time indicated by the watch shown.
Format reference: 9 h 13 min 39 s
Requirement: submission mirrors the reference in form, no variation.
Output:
12 h 20 min 23 s
